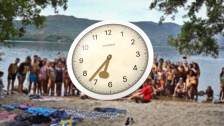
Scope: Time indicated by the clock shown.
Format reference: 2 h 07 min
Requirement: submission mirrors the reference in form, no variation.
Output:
6 h 37 min
